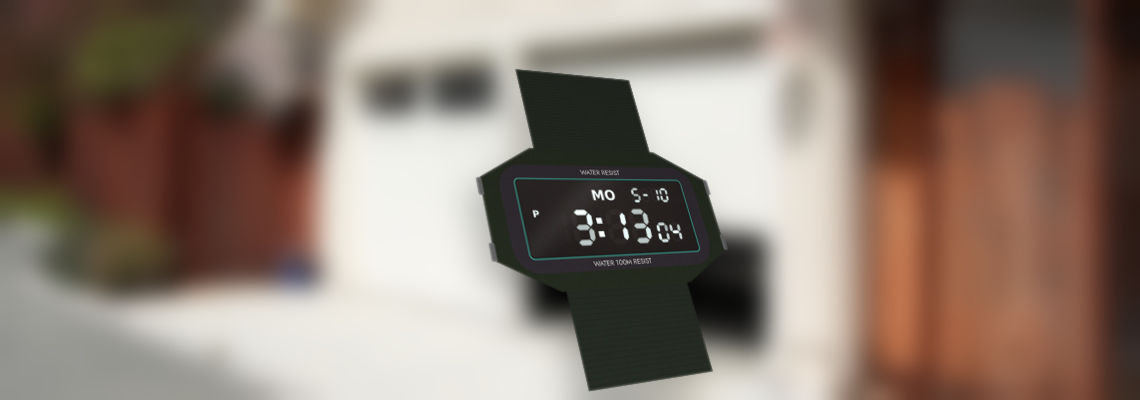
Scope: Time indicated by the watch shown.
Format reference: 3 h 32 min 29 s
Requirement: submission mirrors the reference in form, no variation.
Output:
3 h 13 min 04 s
